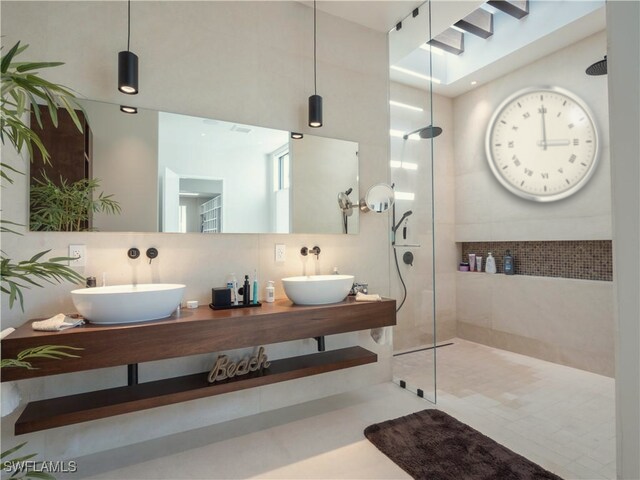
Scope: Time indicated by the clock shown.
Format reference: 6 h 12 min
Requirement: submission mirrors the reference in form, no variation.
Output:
3 h 00 min
